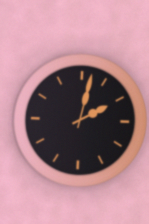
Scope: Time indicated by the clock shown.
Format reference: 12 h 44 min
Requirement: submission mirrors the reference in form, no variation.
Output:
2 h 02 min
